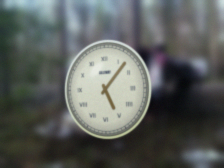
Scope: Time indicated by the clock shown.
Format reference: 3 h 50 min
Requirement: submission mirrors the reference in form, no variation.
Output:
5 h 07 min
